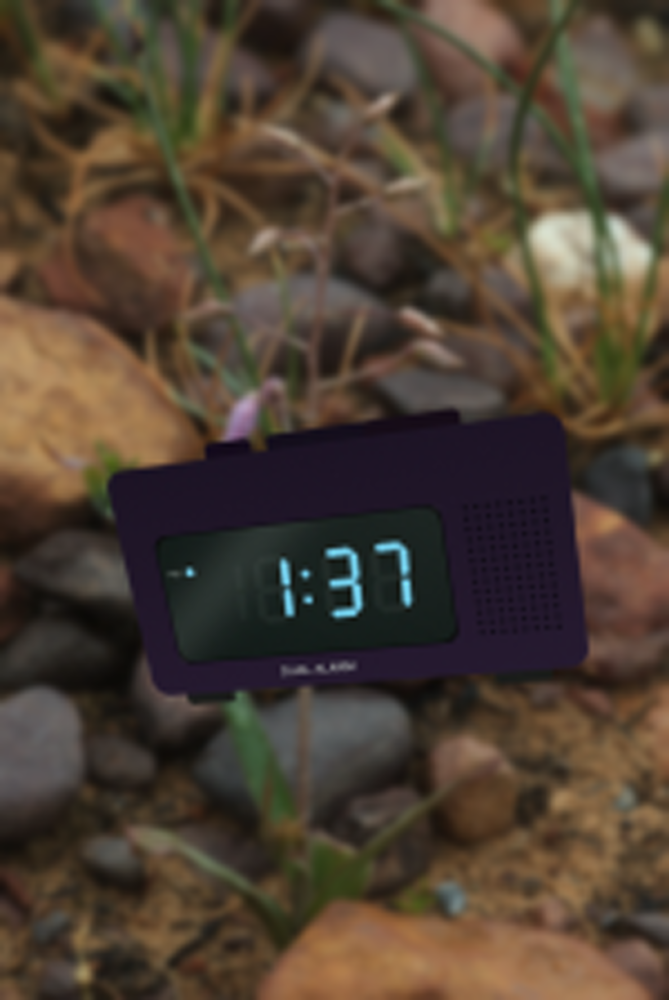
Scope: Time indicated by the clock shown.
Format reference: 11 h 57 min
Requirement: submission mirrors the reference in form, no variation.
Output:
1 h 37 min
